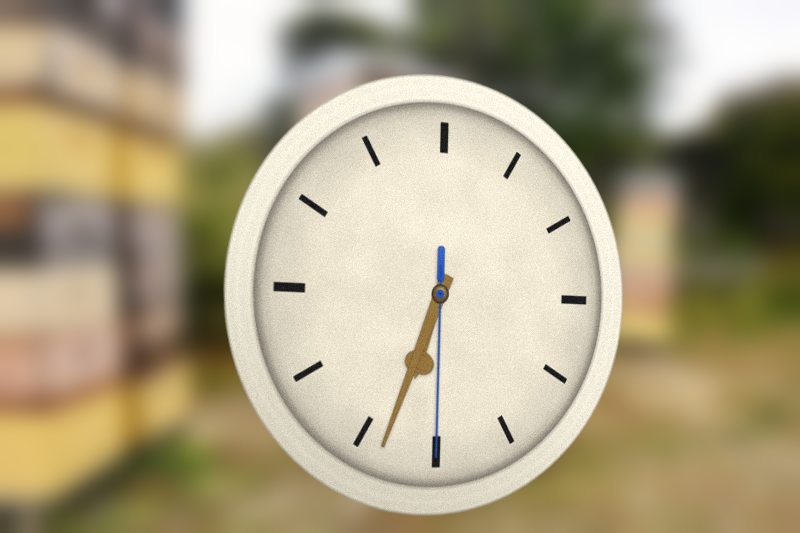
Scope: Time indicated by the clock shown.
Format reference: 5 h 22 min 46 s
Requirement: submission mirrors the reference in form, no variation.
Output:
6 h 33 min 30 s
